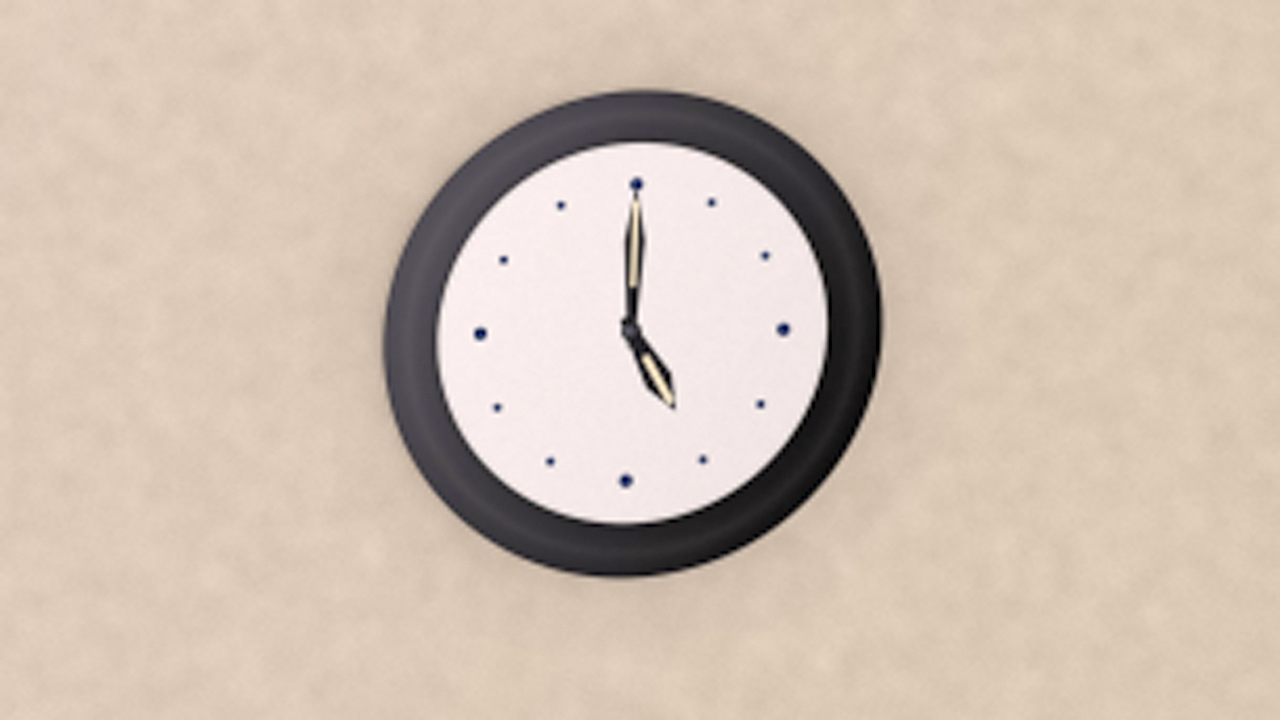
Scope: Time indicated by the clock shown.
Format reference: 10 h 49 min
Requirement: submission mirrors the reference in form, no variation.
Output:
5 h 00 min
